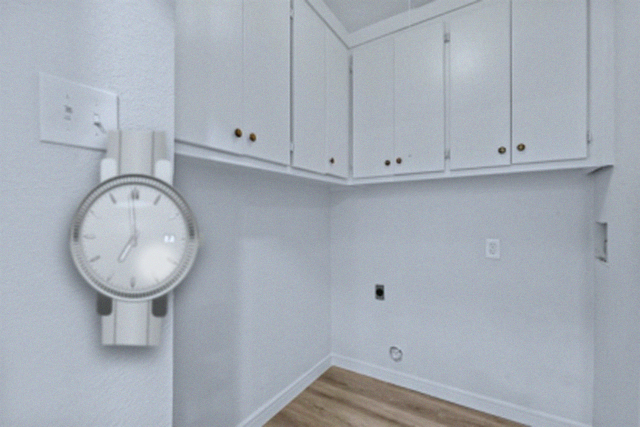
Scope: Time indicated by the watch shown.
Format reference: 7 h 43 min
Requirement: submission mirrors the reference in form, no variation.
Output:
6 h 59 min
